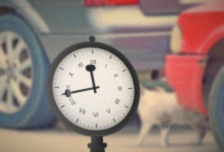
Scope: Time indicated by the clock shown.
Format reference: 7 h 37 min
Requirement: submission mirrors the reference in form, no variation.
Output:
11 h 43 min
